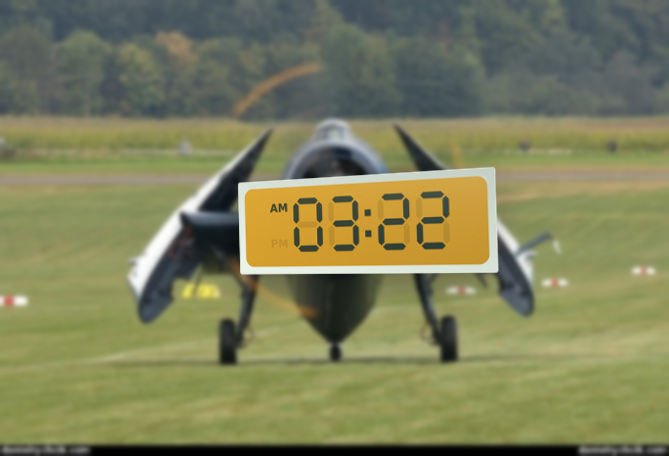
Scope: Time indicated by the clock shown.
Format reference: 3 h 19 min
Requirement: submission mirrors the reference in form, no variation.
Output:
3 h 22 min
